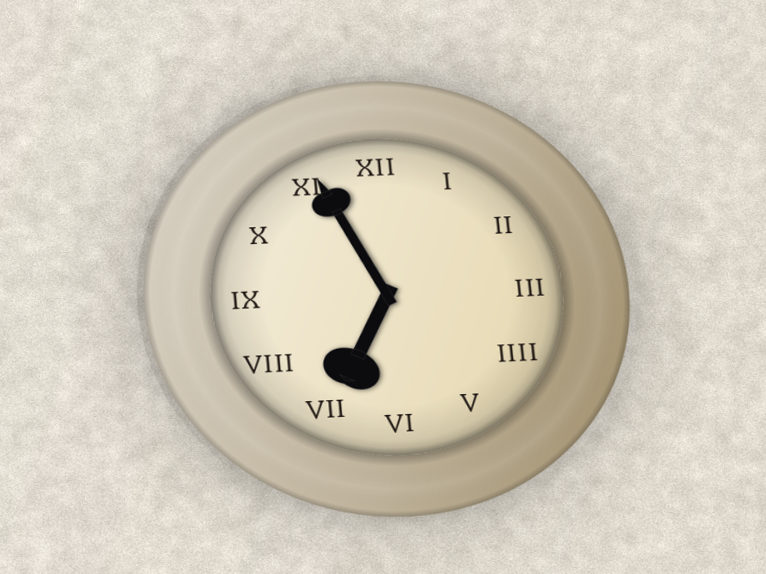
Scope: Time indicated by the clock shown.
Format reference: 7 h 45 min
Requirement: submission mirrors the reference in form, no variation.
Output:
6 h 56 min
